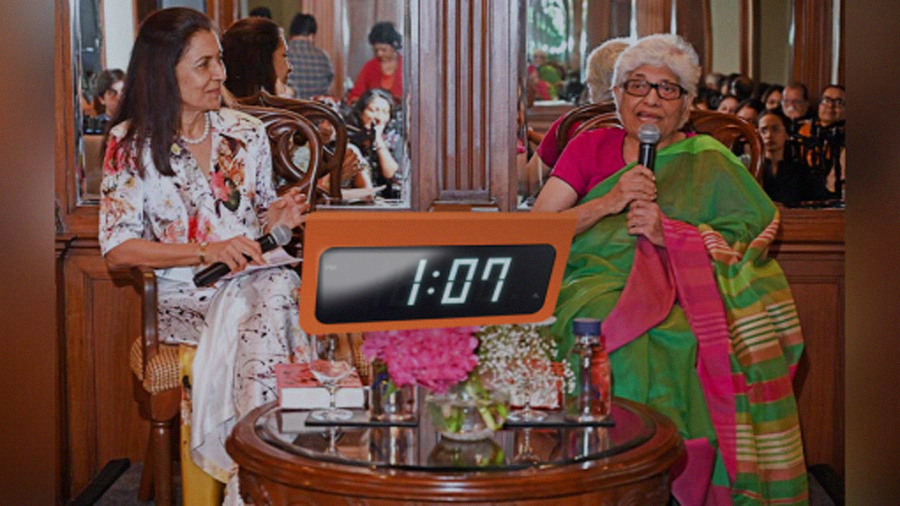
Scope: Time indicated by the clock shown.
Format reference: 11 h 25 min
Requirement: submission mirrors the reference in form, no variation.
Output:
1 h 07 min
